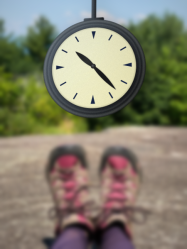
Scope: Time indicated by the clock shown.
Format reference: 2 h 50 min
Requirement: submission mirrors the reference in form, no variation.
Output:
10 h 23 min
